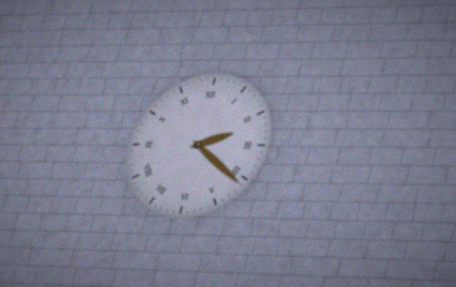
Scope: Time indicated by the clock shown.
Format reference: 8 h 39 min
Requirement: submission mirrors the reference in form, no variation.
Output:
2 h 21 min
